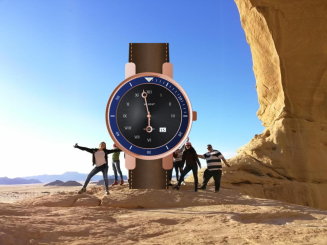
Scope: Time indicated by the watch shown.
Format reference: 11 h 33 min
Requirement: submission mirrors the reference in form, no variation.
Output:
5 h 58 min
